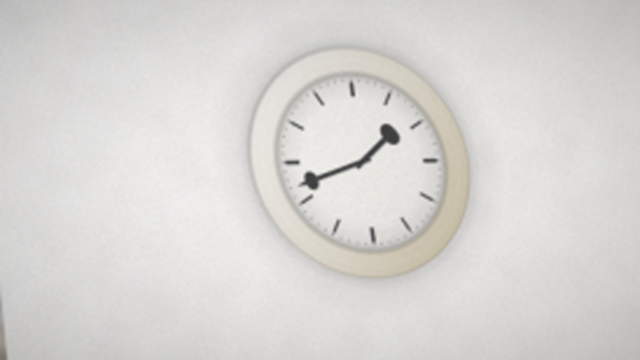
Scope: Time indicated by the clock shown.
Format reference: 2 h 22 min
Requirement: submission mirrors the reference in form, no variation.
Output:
1 h 42 min
